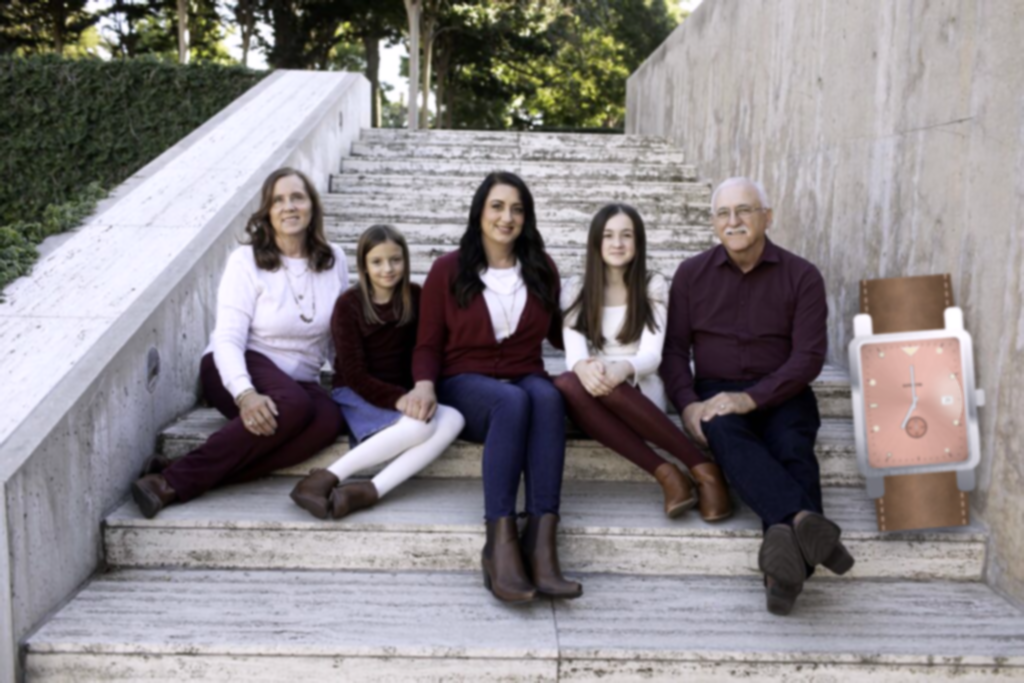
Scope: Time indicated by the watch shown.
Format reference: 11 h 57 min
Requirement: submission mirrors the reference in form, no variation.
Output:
7 h 00 min
